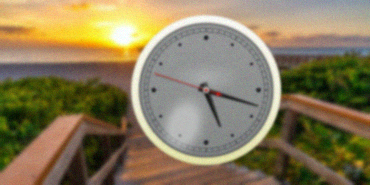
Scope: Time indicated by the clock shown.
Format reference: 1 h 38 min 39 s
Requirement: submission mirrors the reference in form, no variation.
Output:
5 h 17 min 48 s
